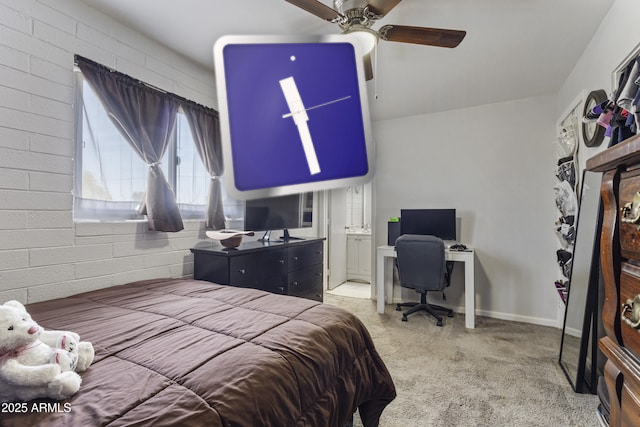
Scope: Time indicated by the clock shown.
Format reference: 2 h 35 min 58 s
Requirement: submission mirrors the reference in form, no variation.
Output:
11 h 28 min 13 s
